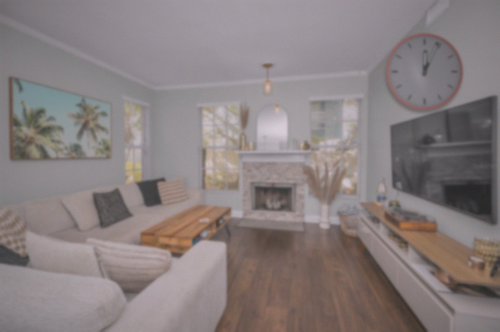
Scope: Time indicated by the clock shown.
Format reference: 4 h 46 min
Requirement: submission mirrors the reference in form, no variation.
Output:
12 h 04 min
